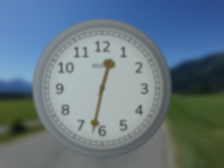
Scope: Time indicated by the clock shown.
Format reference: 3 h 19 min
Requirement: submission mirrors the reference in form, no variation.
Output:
12 h 32 min
